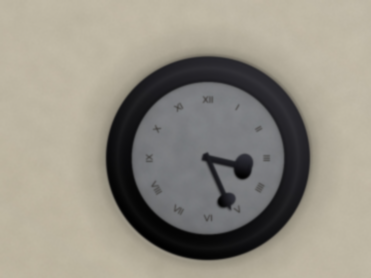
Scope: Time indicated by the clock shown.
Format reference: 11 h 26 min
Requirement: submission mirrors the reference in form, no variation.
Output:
3 h 26 min
